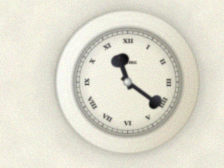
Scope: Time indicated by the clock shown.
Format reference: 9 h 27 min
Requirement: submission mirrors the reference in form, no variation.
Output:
11 h 21 min
